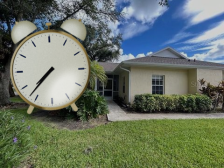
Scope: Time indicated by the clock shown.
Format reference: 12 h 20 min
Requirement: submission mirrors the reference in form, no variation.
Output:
7 h 37 min
